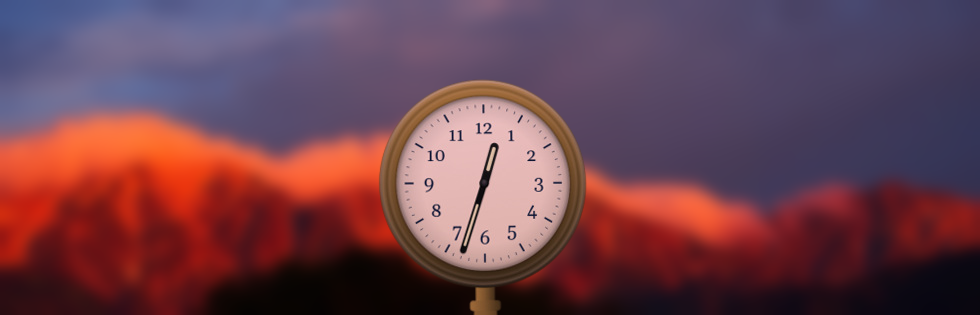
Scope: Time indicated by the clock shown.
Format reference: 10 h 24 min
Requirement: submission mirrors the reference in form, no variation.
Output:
12 h 33 min
